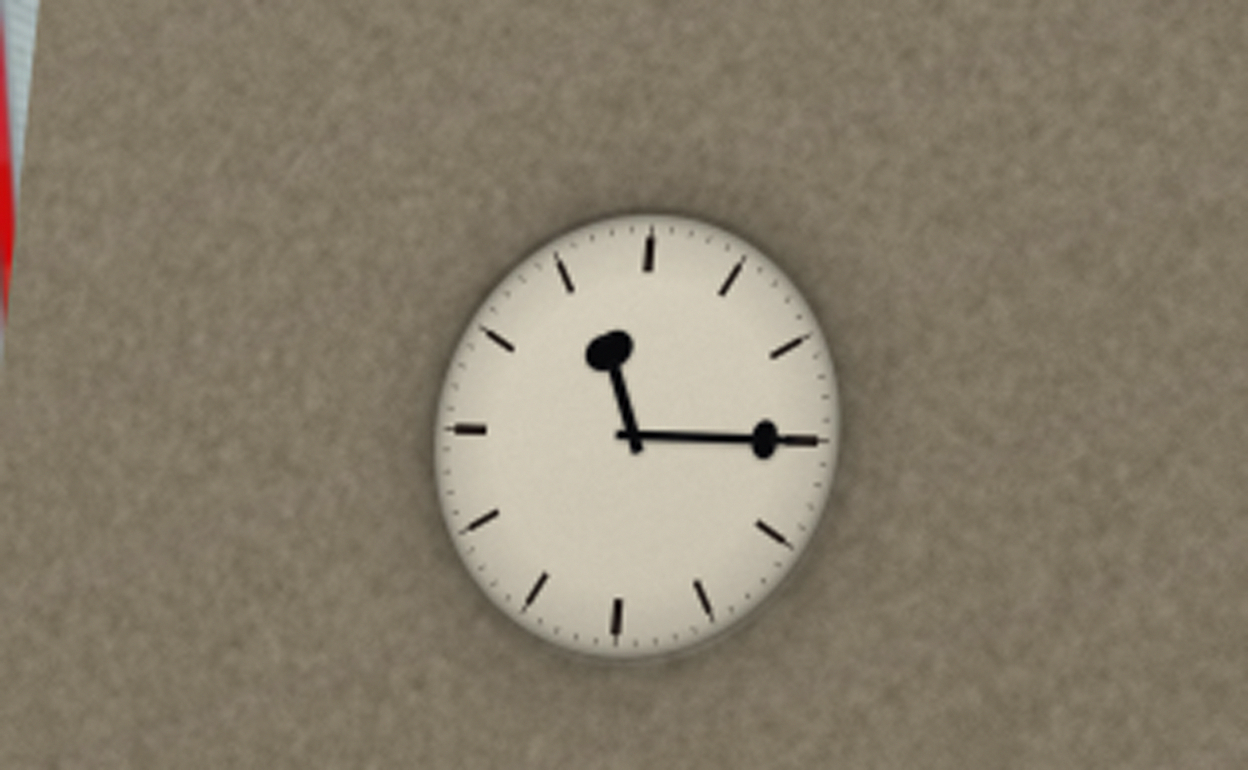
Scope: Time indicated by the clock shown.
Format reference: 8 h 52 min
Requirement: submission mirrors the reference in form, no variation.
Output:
11 h 15 min
